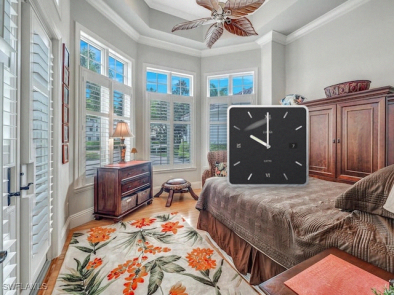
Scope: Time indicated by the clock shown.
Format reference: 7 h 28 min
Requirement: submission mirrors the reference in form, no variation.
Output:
10 h 00 min
